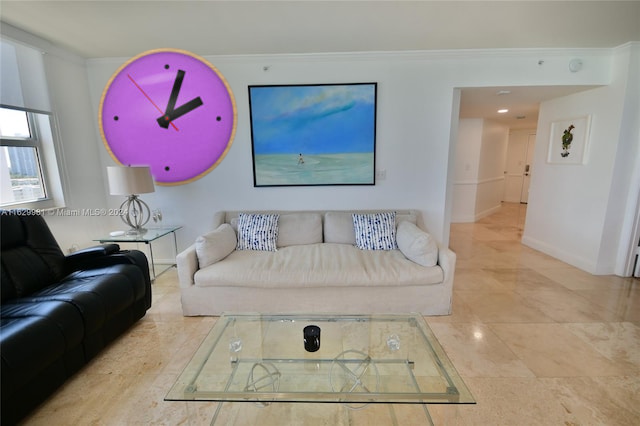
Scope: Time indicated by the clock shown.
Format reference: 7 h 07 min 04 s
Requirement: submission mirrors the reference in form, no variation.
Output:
2 h 02 min 53 s
